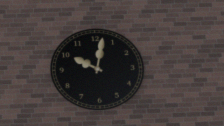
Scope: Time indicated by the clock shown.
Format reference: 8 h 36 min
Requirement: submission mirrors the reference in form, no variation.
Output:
10 h 02 min
